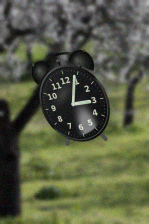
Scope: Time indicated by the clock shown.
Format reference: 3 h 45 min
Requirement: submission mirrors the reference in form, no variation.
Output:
3 h 04 min
